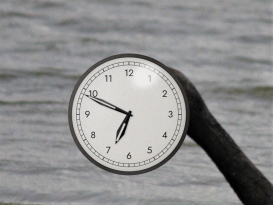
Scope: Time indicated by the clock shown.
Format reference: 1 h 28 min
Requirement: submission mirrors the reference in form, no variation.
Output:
6 h 49 min
